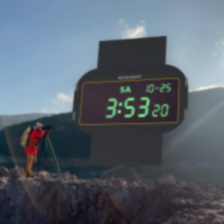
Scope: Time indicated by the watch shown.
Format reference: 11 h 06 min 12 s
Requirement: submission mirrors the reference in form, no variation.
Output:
3 h 53 min 20 s
